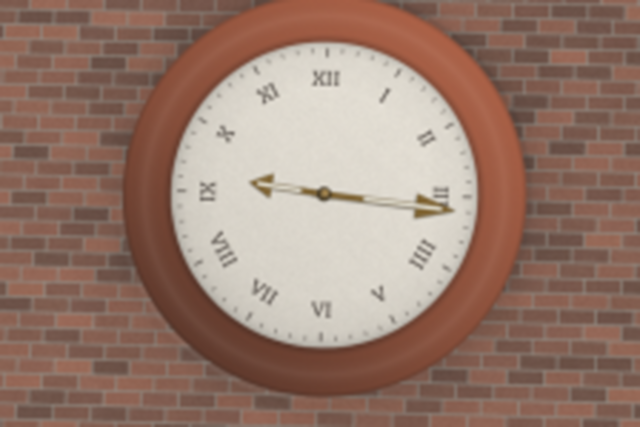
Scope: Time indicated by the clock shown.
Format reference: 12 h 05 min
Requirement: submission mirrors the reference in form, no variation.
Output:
9 h 16 min
